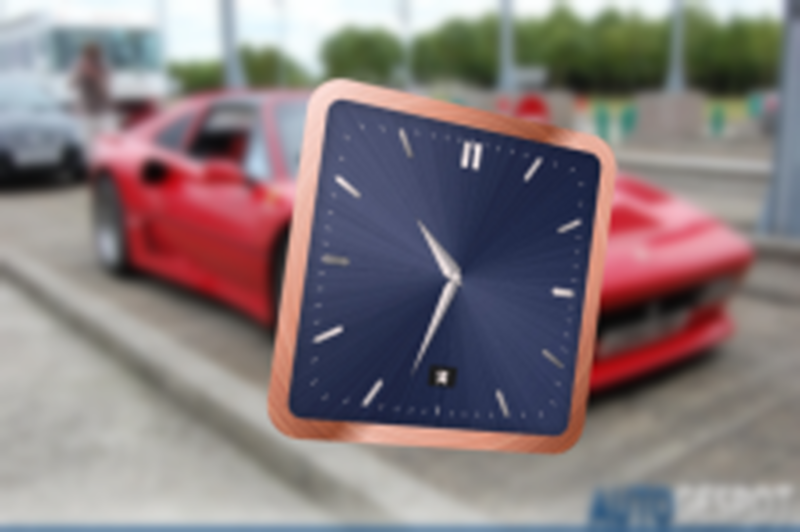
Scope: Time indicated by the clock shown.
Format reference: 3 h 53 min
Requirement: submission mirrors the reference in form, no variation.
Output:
10 h 33 min
